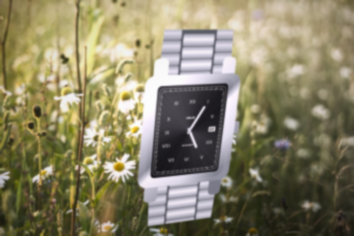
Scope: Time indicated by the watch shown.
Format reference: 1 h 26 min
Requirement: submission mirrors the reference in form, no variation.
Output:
5 h 05 min
